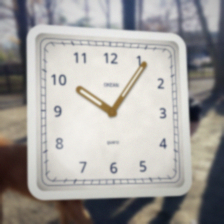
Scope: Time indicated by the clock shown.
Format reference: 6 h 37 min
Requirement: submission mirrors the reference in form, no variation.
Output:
10 h 06 min
